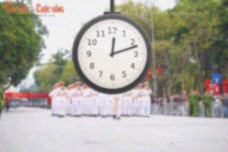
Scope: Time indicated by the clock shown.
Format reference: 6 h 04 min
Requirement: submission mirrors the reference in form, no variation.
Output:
12 h 12 min
